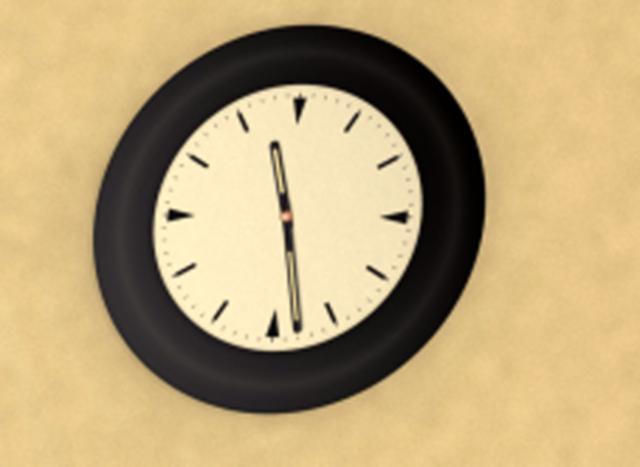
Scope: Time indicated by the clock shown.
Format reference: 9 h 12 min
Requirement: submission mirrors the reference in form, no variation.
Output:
11 h 28 min
